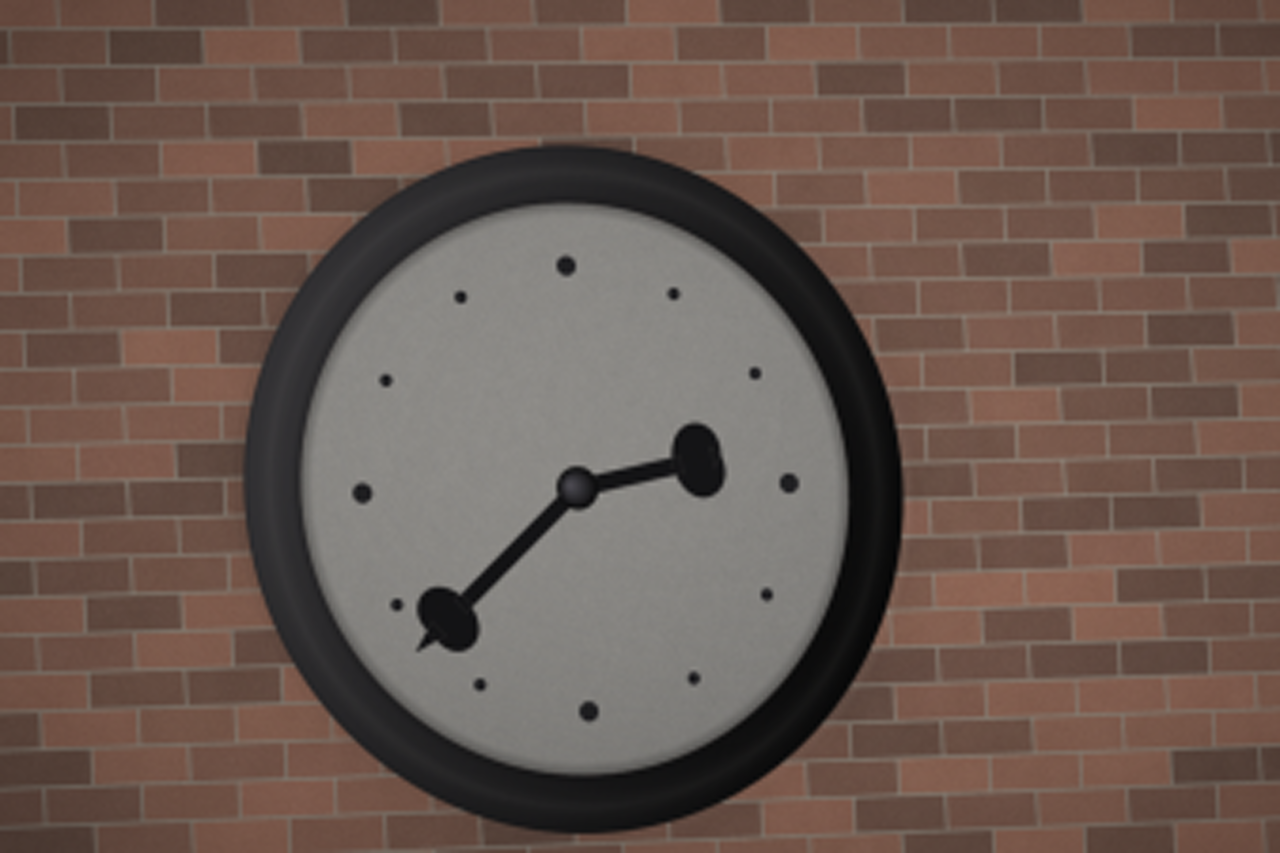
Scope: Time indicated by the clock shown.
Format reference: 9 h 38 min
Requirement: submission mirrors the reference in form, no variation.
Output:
2 h 38 min
